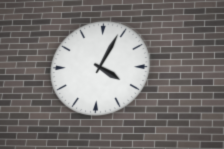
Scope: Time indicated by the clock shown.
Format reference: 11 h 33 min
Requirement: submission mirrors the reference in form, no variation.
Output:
4 h 04 min
